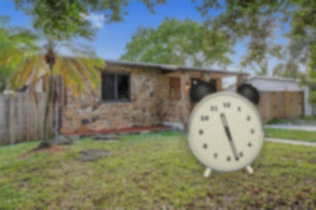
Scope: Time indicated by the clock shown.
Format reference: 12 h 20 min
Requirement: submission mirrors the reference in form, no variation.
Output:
11 h 27 min
